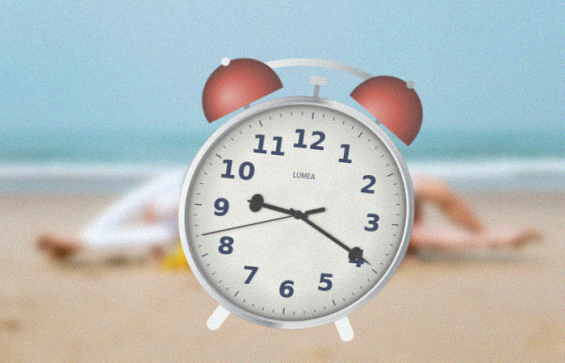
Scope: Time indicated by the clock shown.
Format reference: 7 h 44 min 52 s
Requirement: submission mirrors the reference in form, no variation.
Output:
9 h 19 min 42 s
